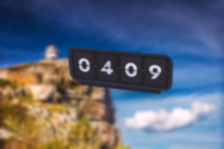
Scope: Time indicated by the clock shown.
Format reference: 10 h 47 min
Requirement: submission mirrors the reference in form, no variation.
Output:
4 h 09 min
